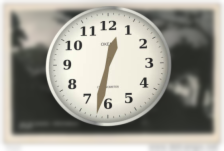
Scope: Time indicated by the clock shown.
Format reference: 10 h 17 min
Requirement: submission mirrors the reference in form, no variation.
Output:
12 h 32 min
